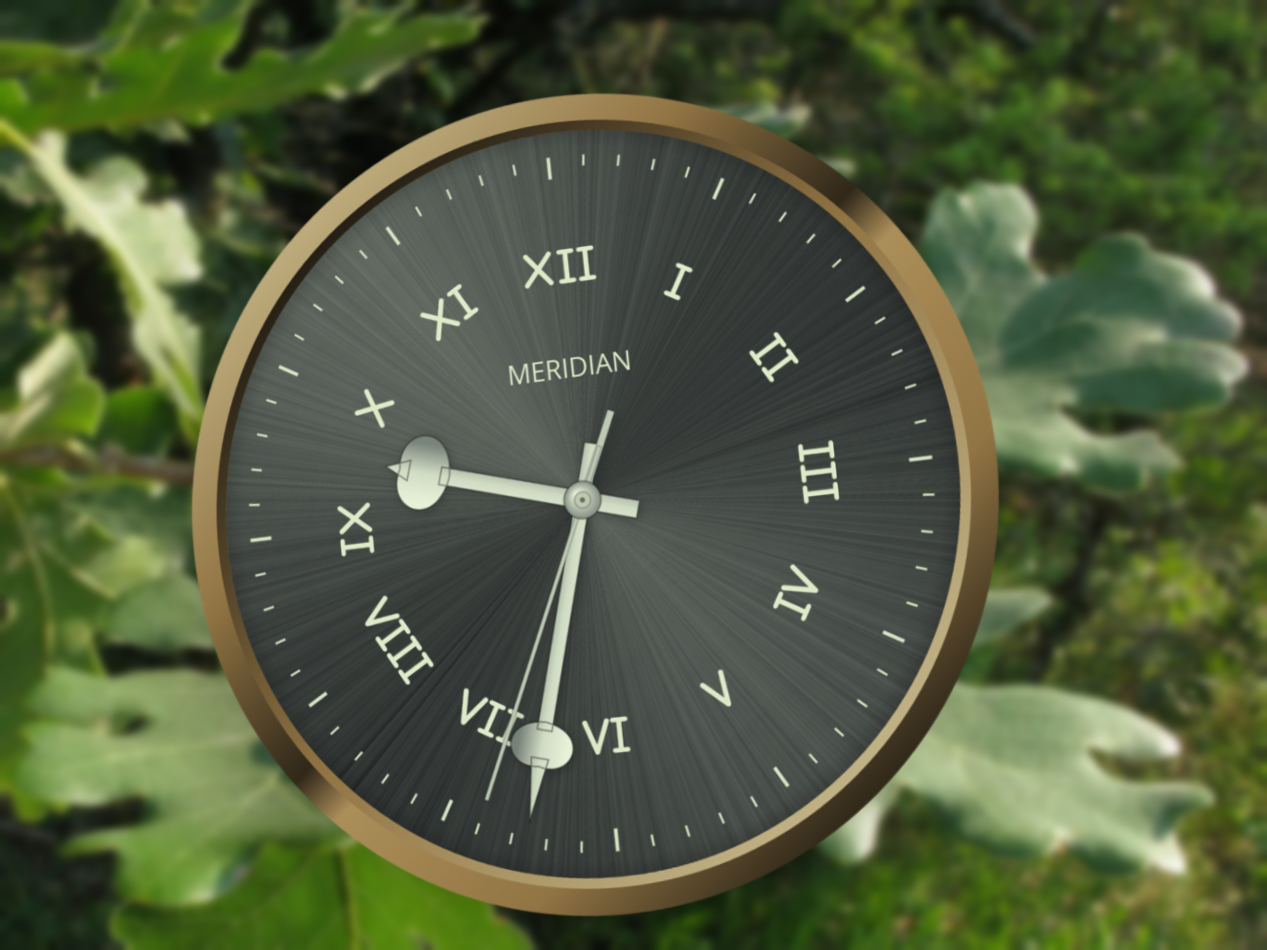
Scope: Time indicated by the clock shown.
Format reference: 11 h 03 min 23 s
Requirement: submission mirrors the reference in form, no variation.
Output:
9 h 32 min 34 s
